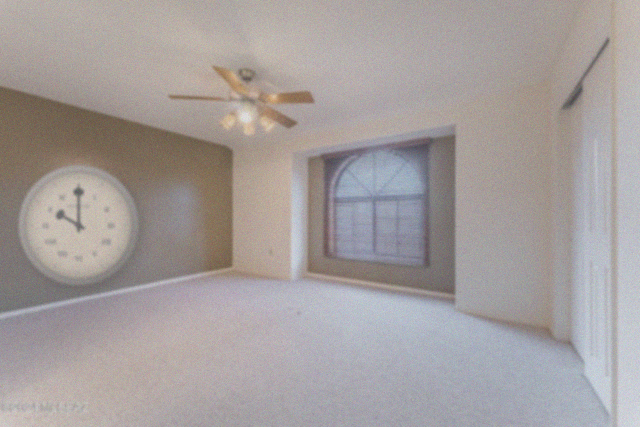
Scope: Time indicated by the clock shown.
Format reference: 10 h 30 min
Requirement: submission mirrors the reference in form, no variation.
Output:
10 h 00 min
